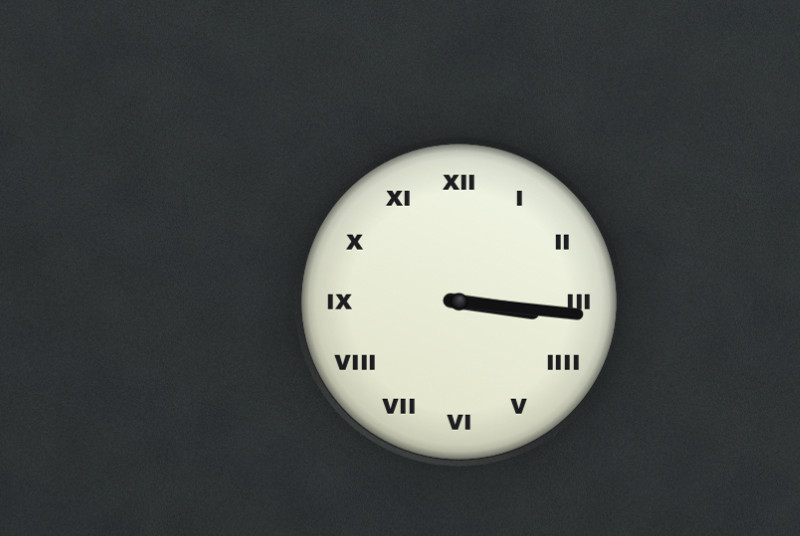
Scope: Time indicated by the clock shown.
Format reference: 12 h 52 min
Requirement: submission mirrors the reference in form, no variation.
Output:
3 h 16 min
